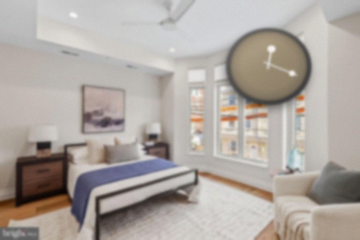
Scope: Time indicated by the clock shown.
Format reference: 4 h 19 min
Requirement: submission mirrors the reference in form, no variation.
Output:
12 h 19 min
